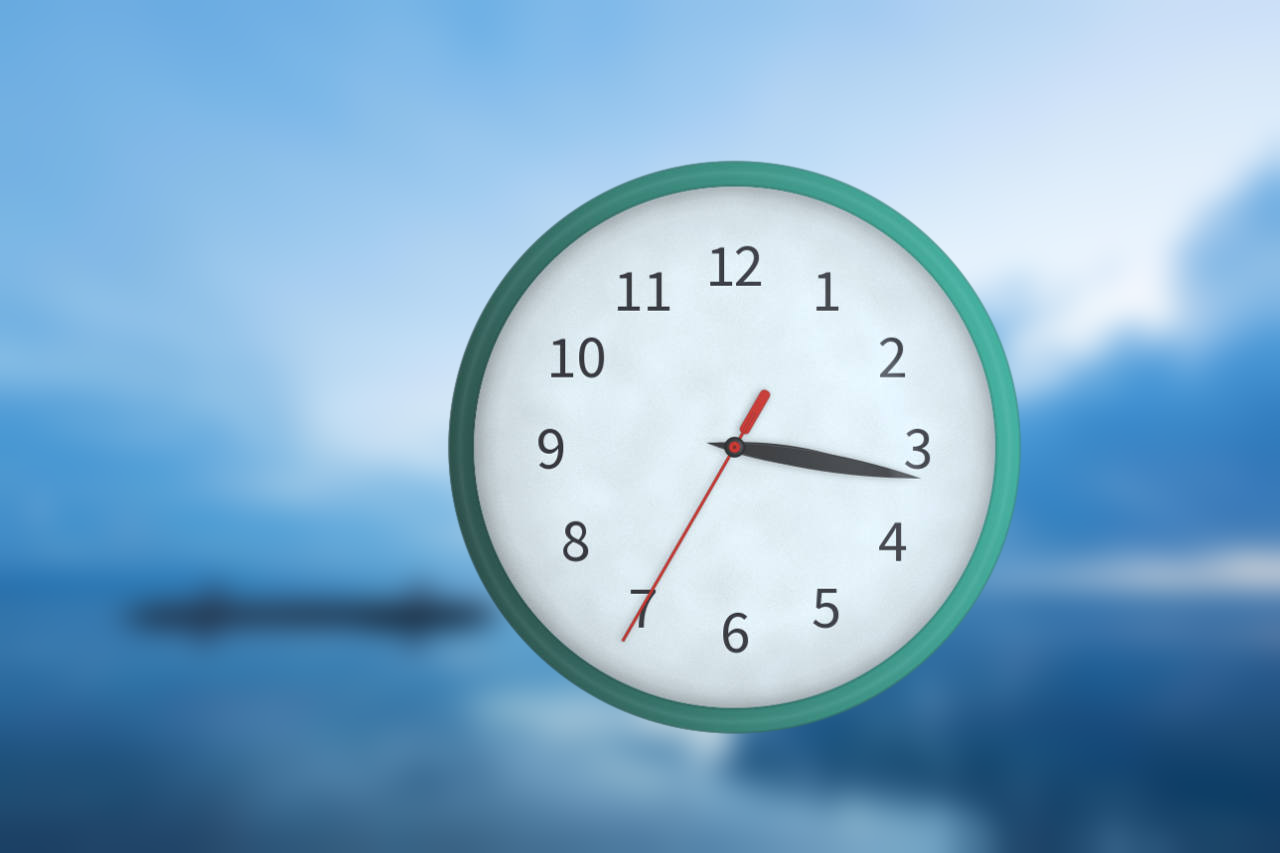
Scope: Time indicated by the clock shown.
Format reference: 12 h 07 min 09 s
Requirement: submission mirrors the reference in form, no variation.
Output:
3 h 16 min 35 s
